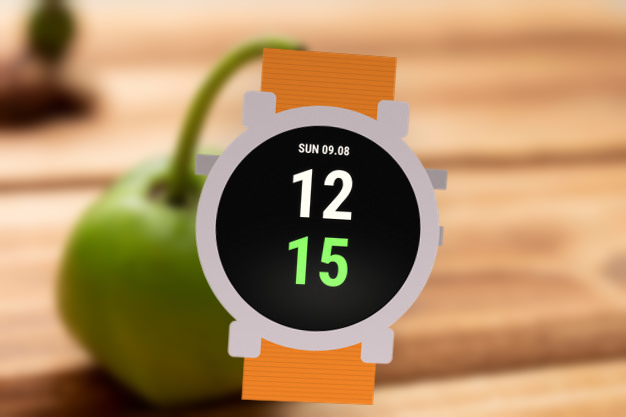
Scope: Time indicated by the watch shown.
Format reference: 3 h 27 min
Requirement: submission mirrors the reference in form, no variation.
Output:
12 h 15 min
